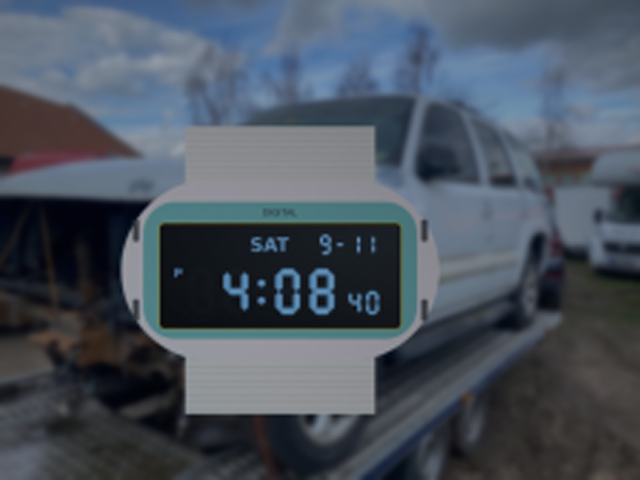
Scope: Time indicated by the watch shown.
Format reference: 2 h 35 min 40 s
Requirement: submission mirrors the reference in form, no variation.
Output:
4 h 08 min 40 s
